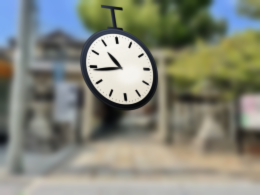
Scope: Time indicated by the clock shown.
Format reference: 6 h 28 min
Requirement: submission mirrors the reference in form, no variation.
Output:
10 h 44 min
